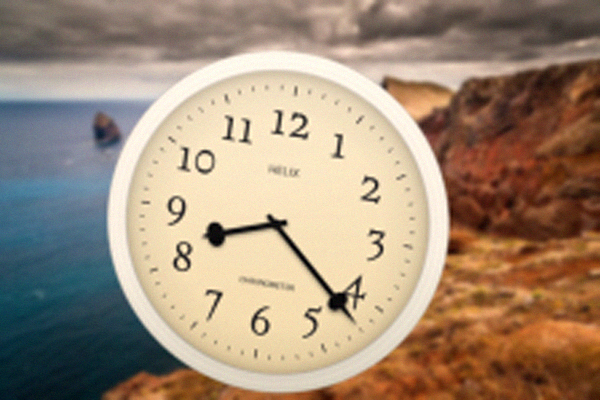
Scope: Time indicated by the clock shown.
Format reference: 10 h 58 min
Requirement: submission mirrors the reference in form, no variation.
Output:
8 h 22 min
